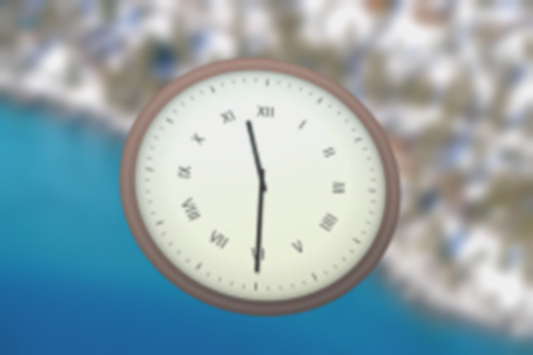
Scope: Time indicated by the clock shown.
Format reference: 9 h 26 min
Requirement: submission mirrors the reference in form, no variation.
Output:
11 h 30 min
